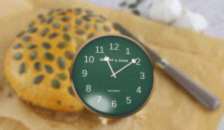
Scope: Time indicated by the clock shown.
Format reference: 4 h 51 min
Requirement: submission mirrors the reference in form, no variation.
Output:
11 h 09 min
